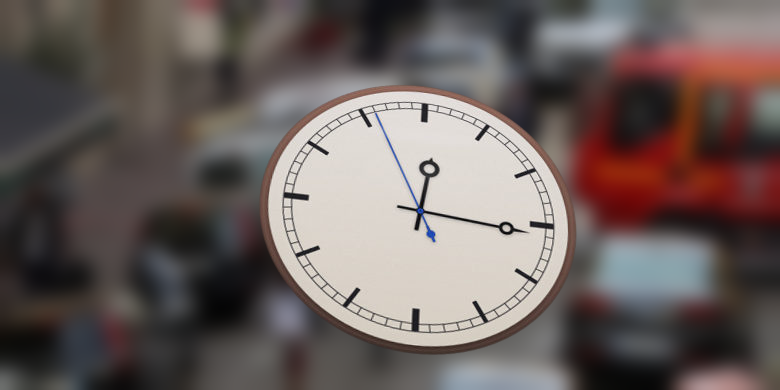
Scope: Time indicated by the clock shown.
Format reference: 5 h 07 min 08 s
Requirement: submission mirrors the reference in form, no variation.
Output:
12 h 15 min 56 s
